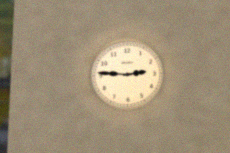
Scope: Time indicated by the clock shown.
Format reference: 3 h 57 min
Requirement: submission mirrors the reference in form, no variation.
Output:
2 h 46 min
